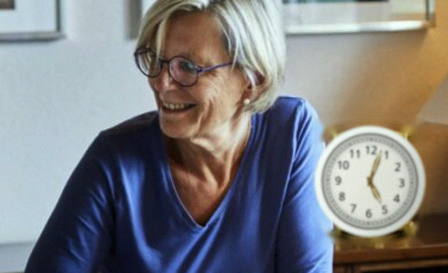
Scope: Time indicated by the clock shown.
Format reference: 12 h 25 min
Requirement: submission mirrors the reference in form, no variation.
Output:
5 h 03 min
